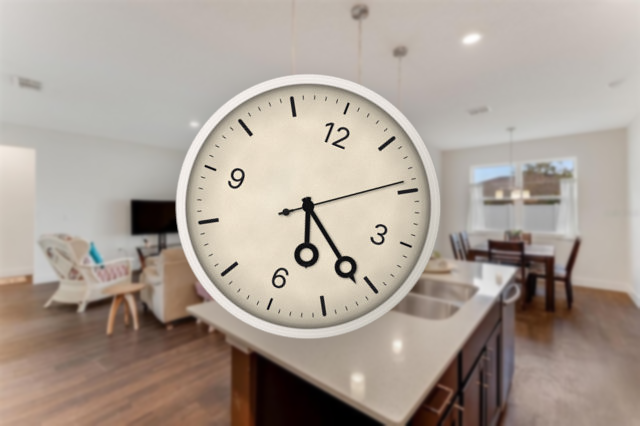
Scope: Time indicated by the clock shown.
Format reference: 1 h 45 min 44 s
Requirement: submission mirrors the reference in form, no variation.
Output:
5 h 21 min 09 s
